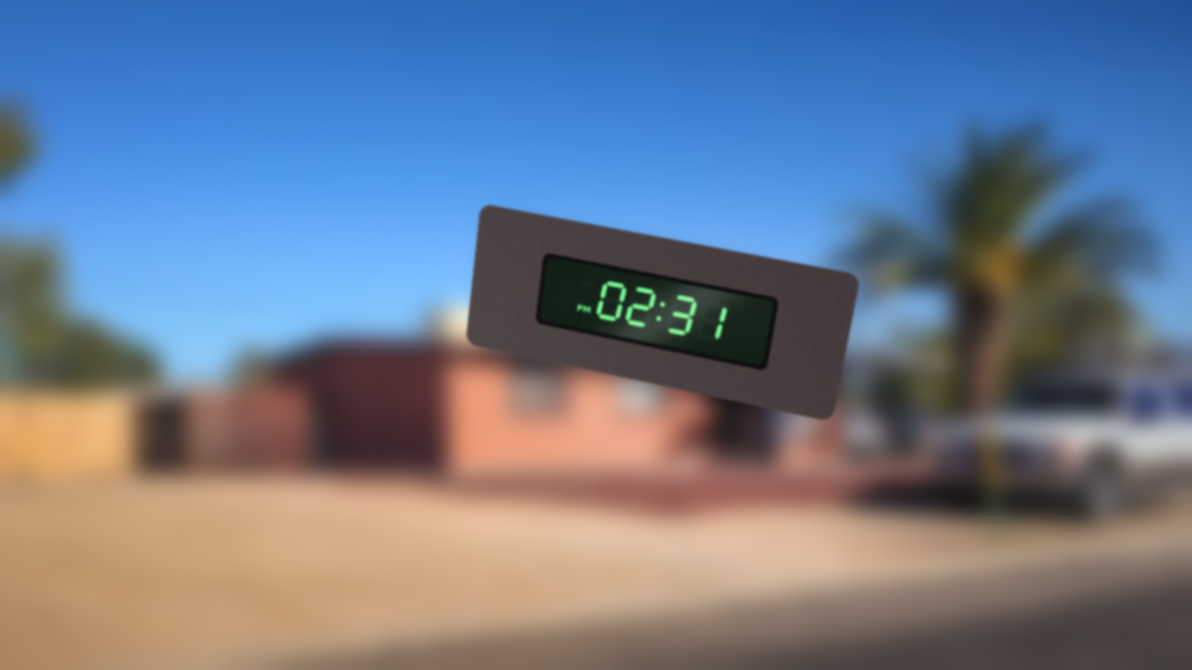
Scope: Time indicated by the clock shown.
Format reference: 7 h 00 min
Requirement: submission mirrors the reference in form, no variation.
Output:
2 h 31 min
